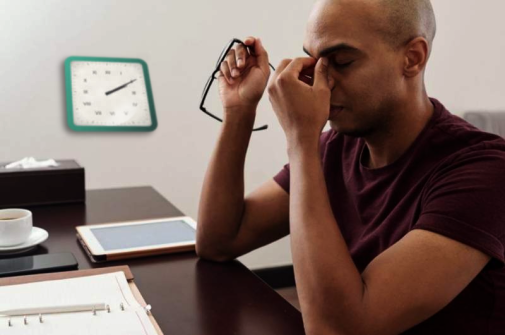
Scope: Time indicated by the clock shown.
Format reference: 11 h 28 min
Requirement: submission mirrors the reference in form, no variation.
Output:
2 h 10 min
